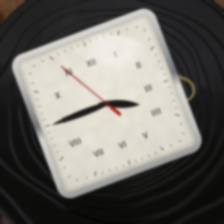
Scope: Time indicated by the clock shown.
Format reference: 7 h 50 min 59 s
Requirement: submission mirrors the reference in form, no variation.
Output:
3 h 44 min 55 s
